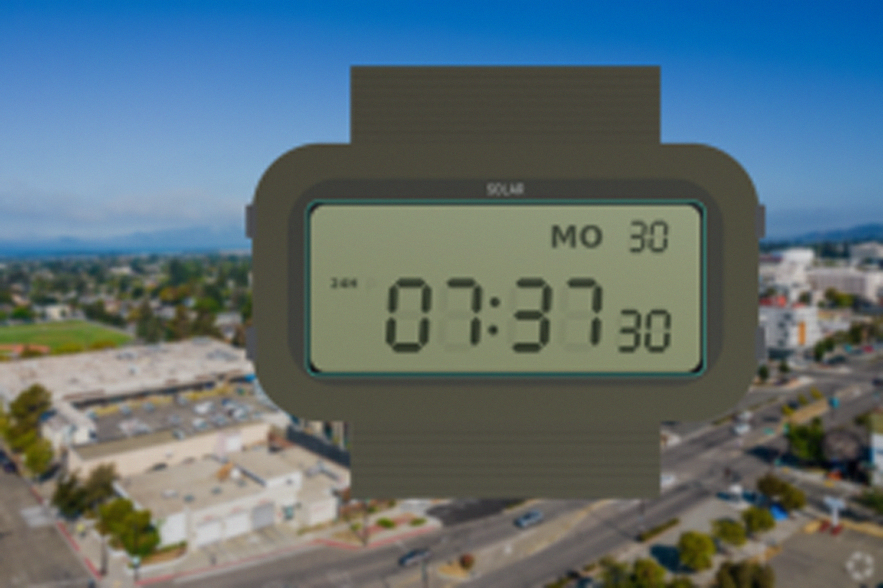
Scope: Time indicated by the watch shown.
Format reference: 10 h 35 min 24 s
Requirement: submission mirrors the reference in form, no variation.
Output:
7 h 37 min 30 s
